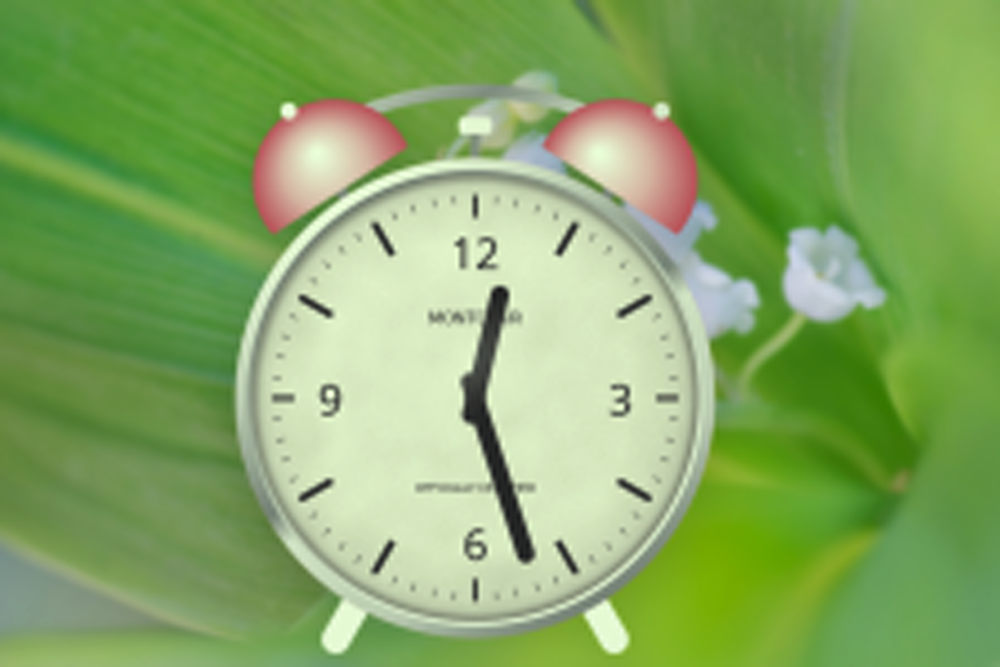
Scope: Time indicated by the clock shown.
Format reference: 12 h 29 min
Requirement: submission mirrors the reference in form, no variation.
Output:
12 h 27 min
